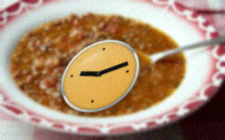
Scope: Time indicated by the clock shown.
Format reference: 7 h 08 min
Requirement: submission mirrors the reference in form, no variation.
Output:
9 h 12 min
